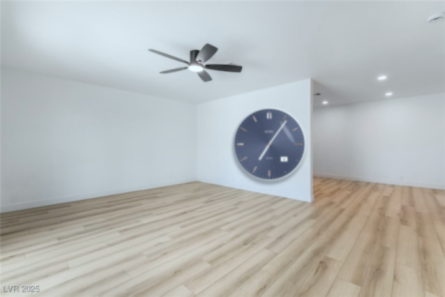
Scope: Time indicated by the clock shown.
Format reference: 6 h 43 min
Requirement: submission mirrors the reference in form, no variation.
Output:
7 h 06 min
